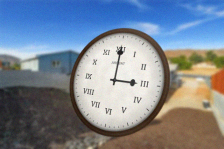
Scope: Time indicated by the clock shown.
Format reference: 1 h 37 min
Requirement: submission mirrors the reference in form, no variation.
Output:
3 h 00 min
